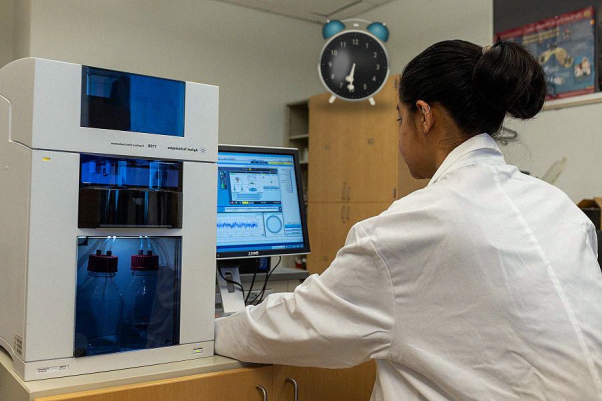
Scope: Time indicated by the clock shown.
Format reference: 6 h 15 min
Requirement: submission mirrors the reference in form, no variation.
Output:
6 h 31 min
